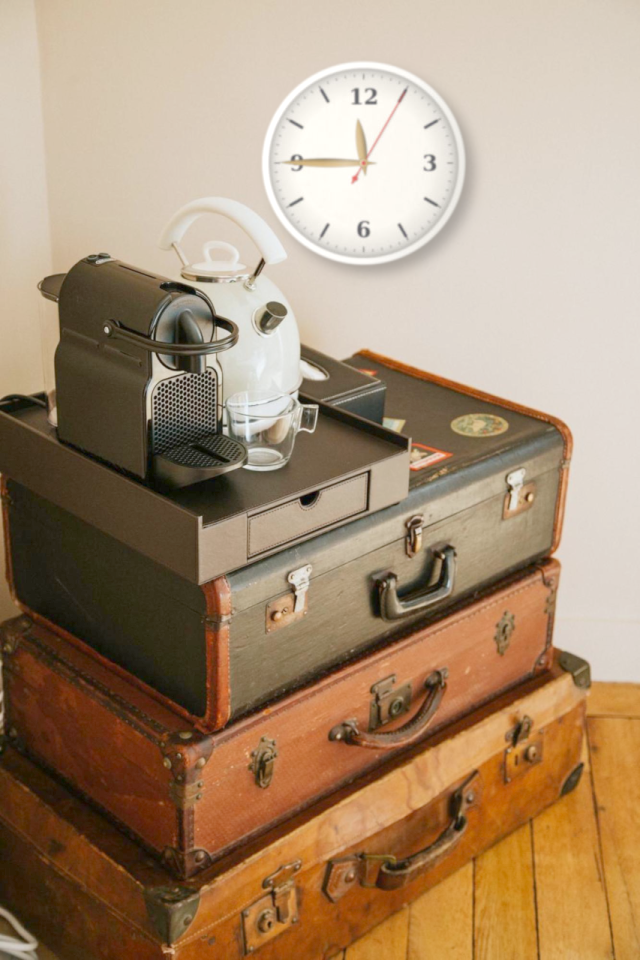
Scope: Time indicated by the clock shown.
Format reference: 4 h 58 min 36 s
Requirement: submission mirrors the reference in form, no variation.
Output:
11 h 45 min 05 s
